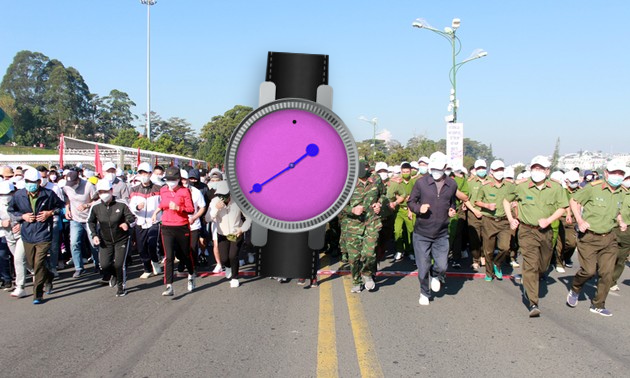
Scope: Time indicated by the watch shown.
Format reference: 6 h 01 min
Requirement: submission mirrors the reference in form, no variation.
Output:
1 h 39 min
